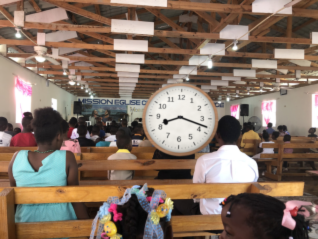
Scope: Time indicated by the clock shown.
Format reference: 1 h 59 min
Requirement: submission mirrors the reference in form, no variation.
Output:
8 h 18 min
